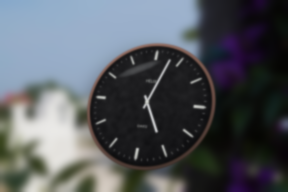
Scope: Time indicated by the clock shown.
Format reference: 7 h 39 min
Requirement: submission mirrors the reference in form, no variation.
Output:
5 h 03 min
